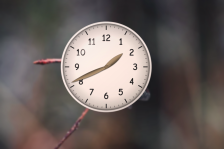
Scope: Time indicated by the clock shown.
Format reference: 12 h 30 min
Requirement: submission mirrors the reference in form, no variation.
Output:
1 h 41 min
